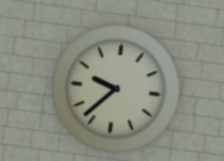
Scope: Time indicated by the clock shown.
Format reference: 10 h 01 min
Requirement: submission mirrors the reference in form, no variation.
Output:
9 h 37 min
